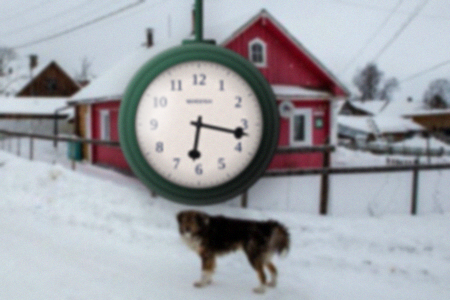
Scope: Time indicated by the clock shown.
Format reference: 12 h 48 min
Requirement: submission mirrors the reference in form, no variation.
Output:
6 h 17 min
